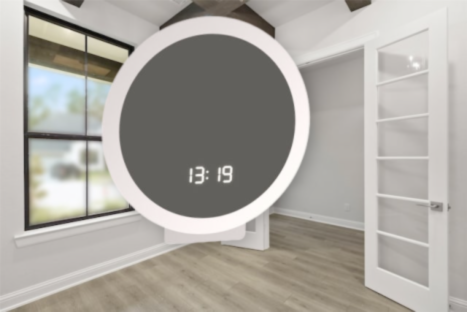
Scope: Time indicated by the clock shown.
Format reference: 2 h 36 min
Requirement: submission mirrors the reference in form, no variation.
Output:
13 h 19 min
